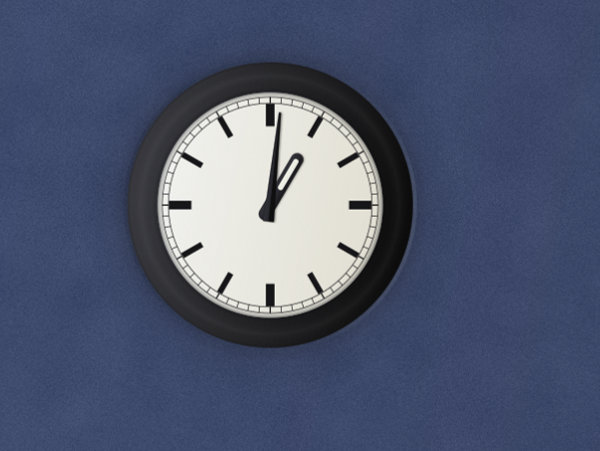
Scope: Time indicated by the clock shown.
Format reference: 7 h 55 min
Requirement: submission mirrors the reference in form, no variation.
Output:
1 h 01 min
